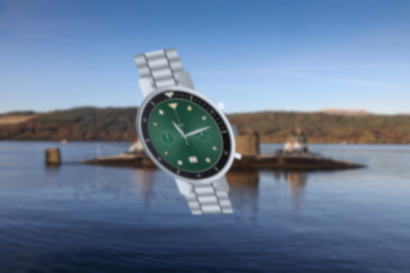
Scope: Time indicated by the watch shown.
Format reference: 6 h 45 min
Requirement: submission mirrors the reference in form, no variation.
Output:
11 h 13 min
